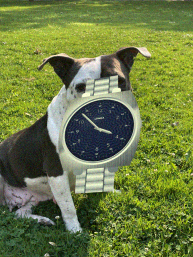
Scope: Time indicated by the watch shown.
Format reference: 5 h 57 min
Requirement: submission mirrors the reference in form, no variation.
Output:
3 h 53 min
